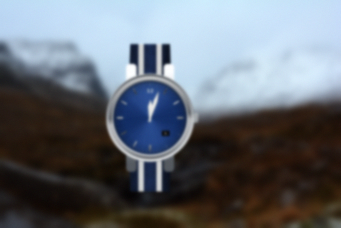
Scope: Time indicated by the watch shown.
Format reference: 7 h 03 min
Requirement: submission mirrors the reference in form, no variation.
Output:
12 h 03 min
